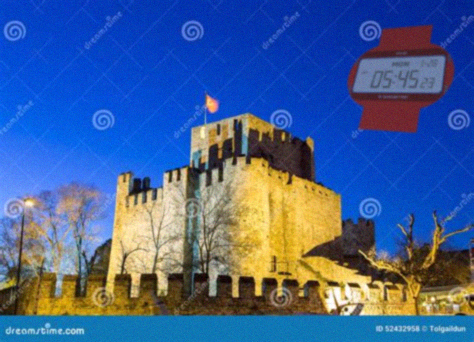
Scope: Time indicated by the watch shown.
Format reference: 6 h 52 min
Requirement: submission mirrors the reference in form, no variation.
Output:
5 h 45 min
